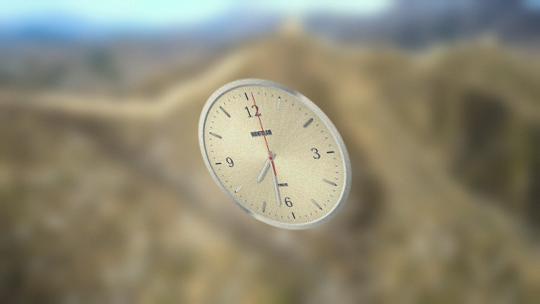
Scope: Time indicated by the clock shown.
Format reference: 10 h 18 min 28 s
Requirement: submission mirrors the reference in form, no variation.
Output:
7 h 32 min 01 s
